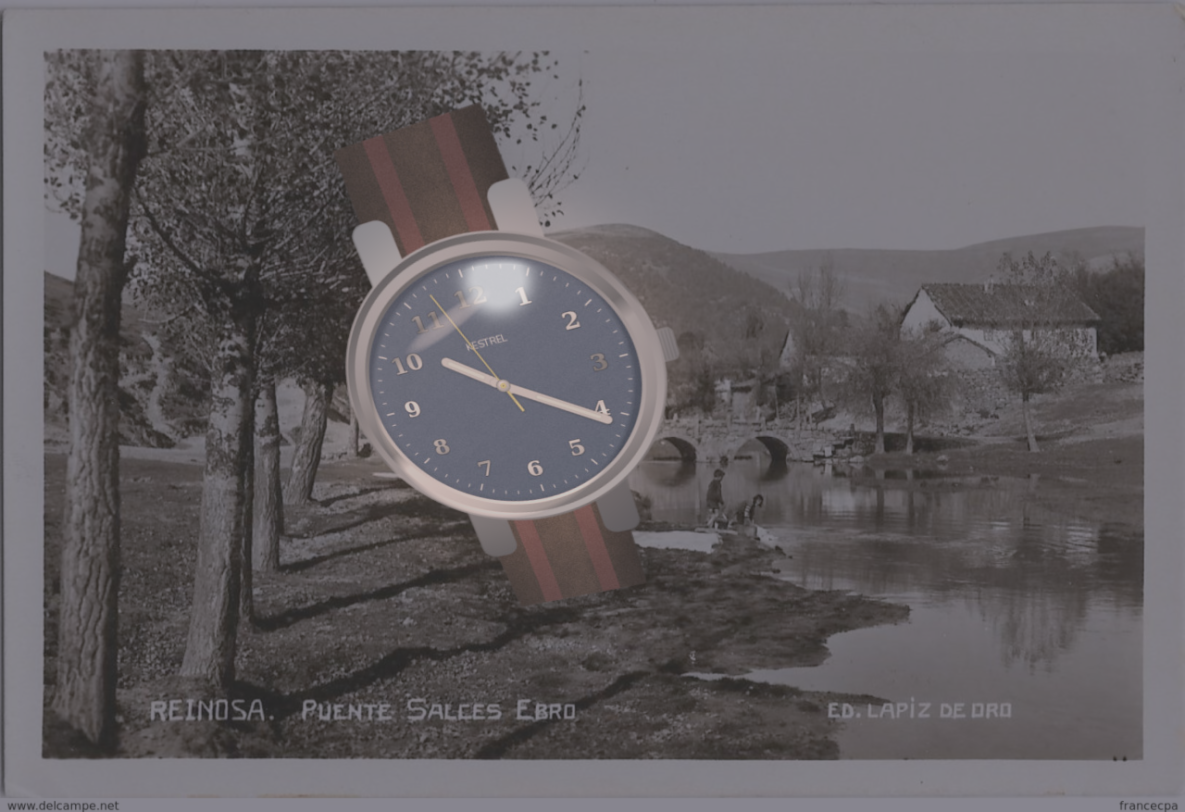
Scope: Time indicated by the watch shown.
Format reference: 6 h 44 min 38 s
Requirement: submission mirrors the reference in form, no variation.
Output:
10 h 20 min 57 s
